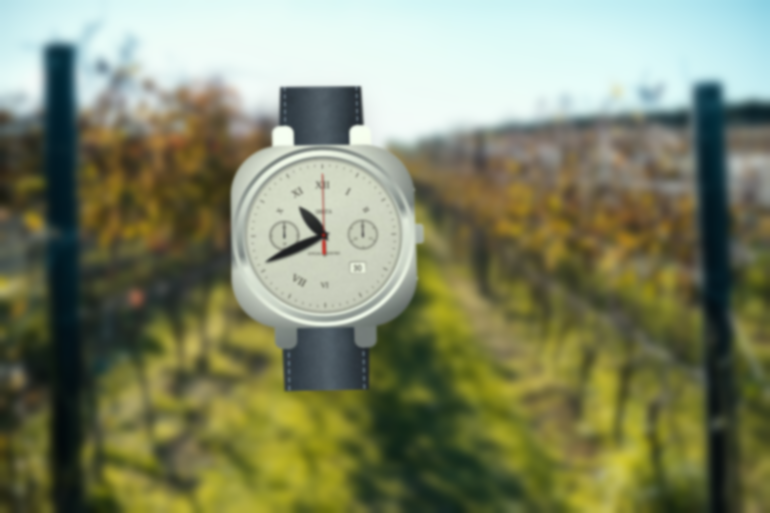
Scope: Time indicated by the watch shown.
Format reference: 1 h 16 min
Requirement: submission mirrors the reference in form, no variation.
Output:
10 h 41 min
